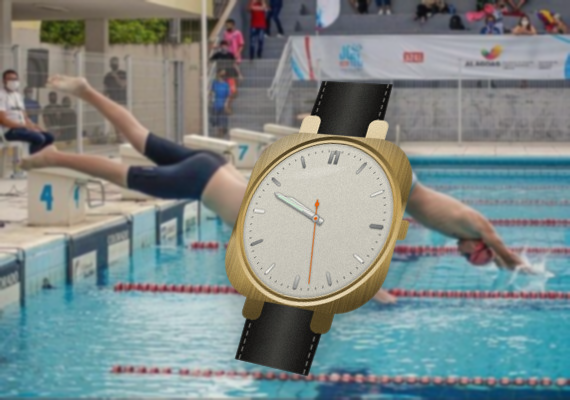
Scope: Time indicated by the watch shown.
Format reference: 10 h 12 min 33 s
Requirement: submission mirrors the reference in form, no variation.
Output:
9 h 48 min 28 s
